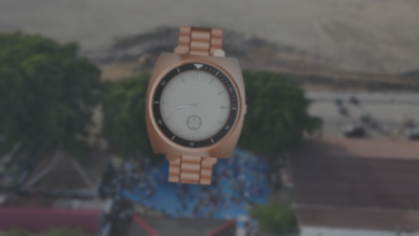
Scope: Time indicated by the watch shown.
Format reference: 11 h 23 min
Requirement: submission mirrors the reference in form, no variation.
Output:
8 h 41 min
